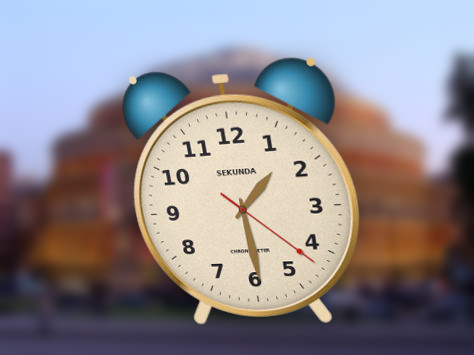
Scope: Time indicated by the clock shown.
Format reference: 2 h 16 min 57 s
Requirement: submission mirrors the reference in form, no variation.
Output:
1 h 29 min 22 s
